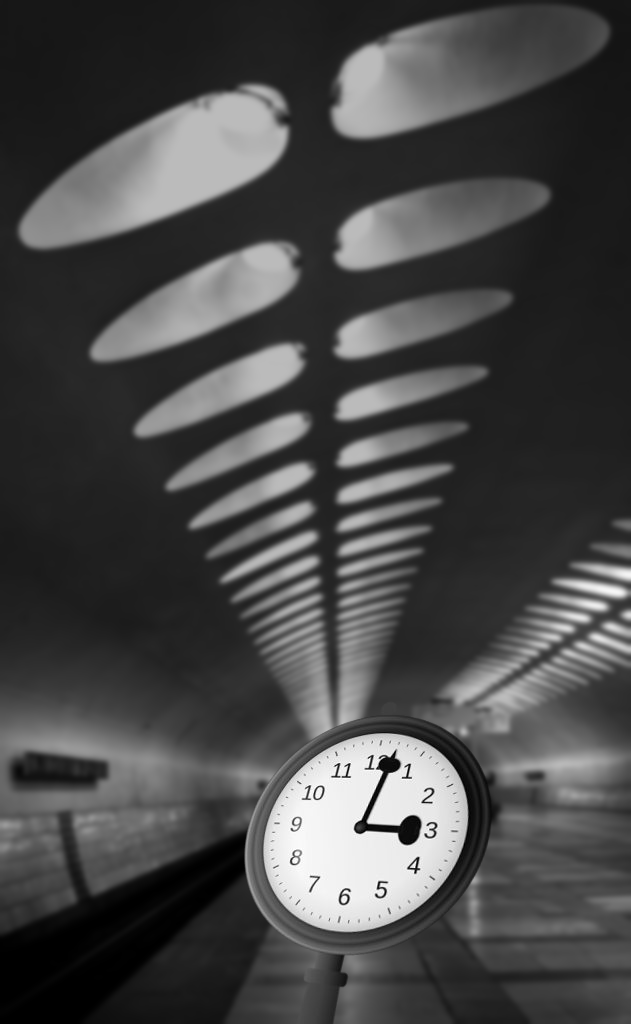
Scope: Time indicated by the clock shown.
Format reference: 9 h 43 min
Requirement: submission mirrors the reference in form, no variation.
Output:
3 h 02 min
